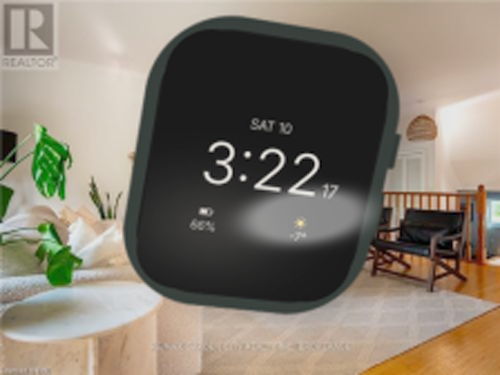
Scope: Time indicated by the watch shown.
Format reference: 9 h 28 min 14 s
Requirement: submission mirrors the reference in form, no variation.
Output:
3 h 22 min 17 s
